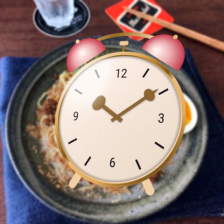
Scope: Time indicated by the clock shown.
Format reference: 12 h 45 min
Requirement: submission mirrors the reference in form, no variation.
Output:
10 h 09 min
